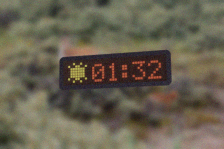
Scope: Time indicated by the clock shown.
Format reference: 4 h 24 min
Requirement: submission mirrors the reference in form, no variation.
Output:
1 h 32 min
